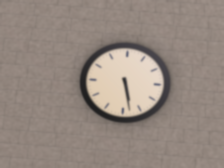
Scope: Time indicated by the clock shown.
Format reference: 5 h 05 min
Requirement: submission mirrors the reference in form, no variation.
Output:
5 h 28 min
